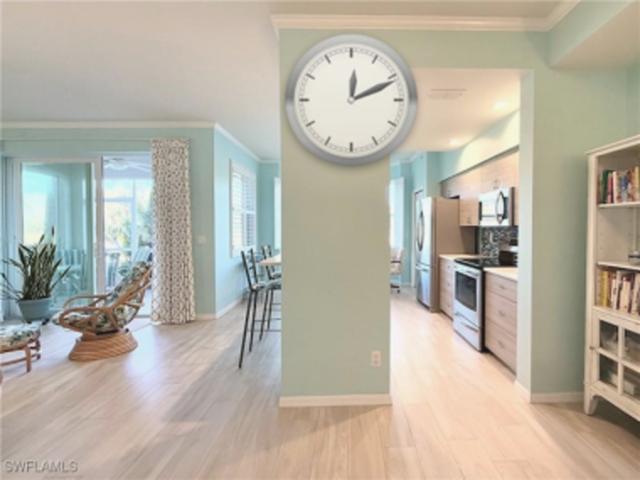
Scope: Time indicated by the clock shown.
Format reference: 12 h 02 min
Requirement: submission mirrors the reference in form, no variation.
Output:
12 h 11 min
